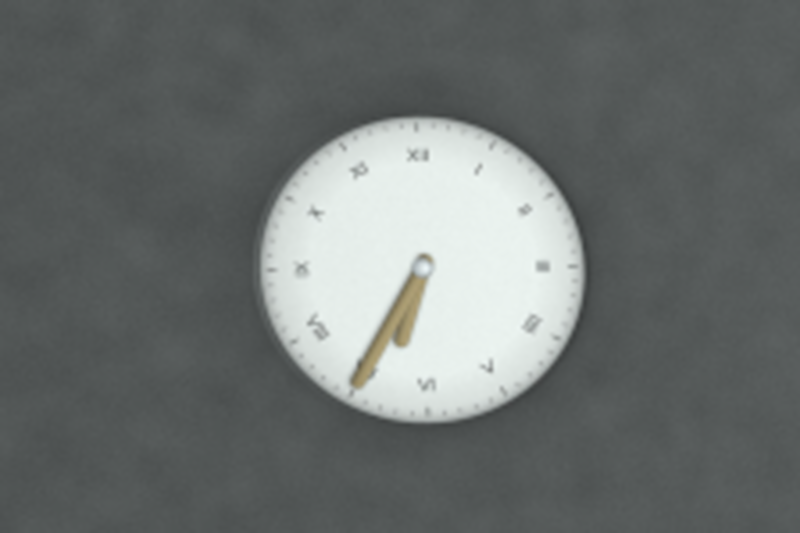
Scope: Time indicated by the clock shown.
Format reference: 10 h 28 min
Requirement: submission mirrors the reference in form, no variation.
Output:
6 h 35 min
